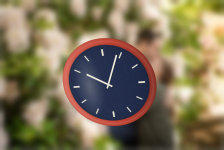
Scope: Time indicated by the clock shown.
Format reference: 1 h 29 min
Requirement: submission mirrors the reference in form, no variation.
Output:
10 h 04 min
